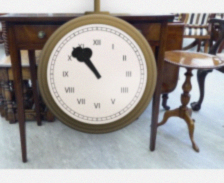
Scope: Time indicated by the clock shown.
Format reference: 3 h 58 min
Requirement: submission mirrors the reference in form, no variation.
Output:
10 h 53 min
